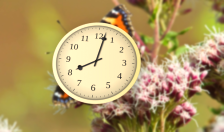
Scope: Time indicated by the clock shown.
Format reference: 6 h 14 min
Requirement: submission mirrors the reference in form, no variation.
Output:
8 h 02 min
